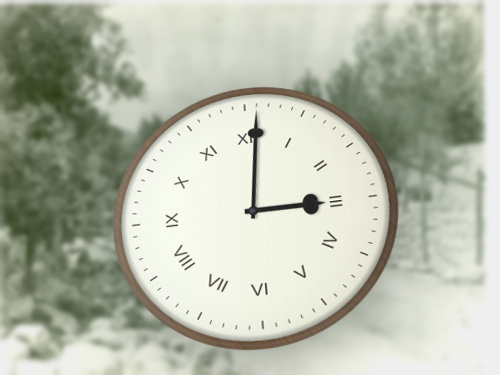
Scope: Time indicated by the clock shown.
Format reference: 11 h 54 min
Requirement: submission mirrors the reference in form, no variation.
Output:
3 h 01 min
